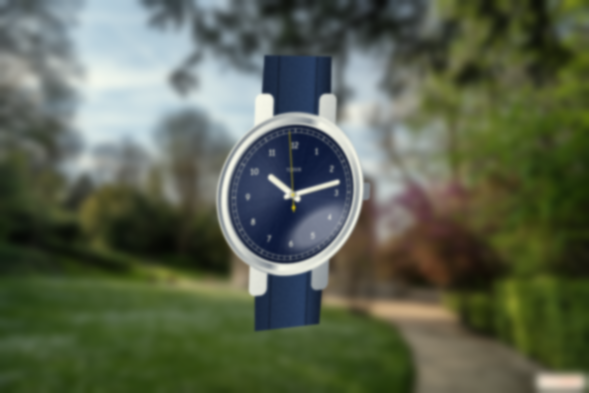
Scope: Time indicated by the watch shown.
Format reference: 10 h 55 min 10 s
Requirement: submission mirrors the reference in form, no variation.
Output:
10 h 12 min 59 s
